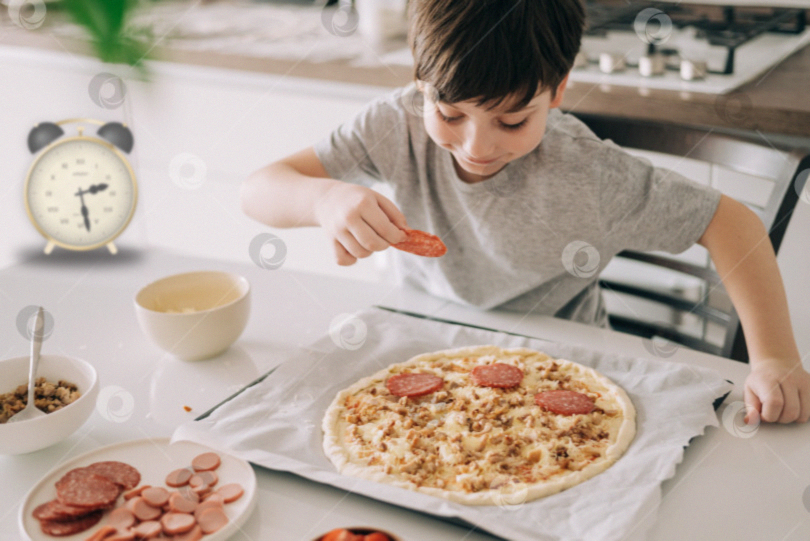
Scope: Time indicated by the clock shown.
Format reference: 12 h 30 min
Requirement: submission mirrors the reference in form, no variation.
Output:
2 h 28 min
